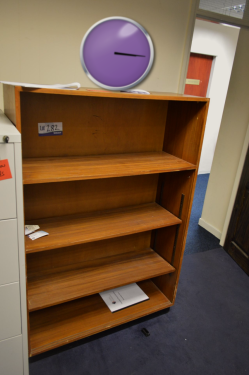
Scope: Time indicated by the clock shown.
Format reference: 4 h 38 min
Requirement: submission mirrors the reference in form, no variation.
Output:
3 h 16 min
